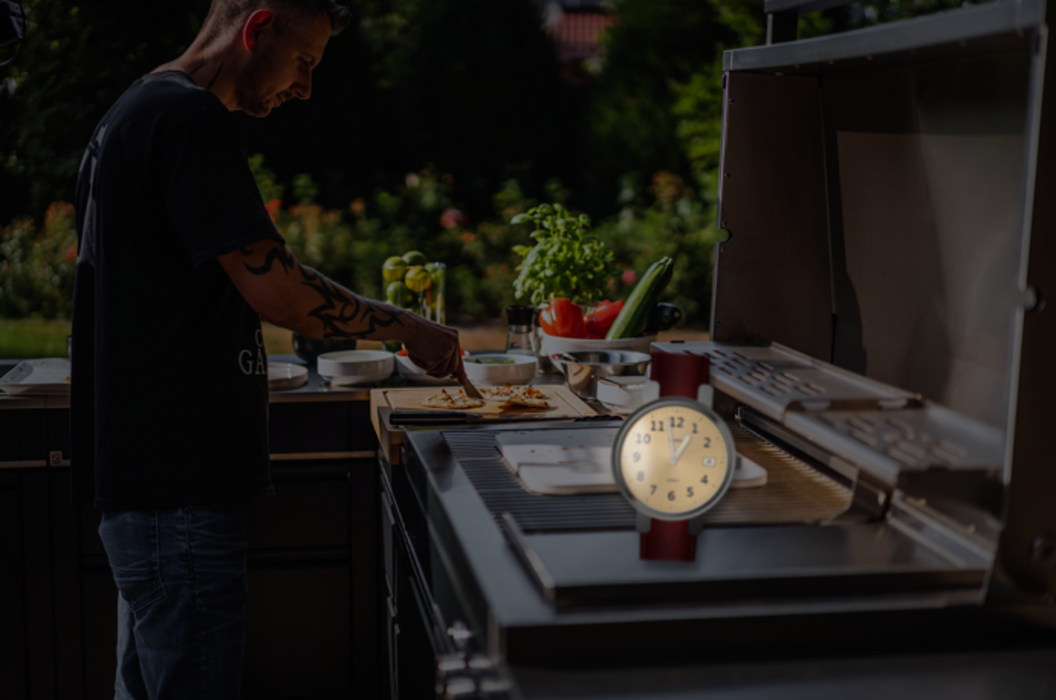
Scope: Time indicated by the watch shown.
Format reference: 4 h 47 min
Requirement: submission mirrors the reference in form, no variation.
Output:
12 h 58 min
